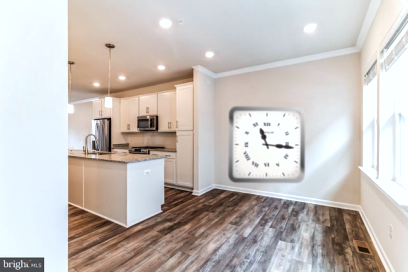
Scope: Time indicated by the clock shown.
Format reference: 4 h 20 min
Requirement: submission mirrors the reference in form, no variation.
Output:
11 h 16 min
